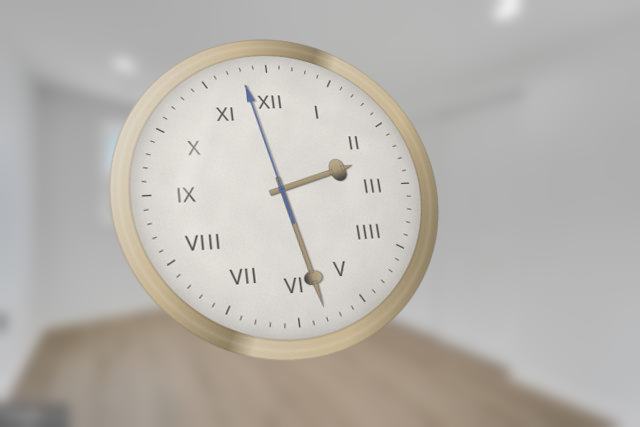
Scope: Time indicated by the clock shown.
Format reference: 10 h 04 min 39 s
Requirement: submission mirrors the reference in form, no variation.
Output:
2 h 27 min 58 s
